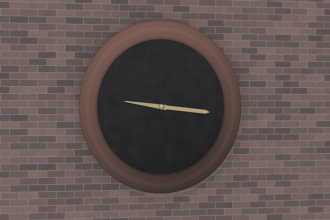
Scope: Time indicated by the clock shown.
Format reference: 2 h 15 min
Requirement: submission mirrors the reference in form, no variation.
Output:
9 h 16 min
